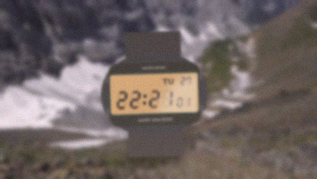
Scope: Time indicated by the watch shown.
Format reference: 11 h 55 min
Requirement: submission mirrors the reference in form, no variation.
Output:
22 h 21 min
